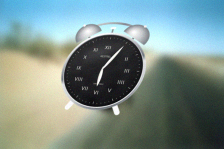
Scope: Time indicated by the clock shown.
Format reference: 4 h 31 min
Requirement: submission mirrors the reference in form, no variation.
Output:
6 h 05 min
